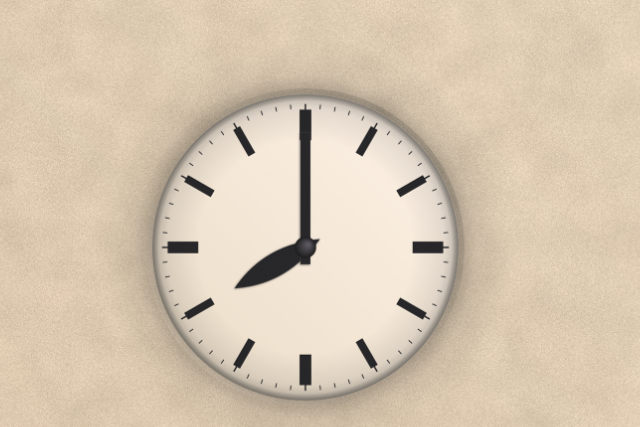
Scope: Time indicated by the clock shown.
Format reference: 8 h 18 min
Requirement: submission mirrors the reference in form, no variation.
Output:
8 h 00 min
